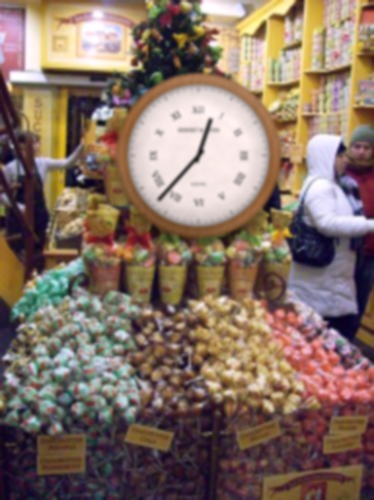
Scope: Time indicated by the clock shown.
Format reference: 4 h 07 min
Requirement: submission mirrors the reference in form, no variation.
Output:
12 h 37 min
